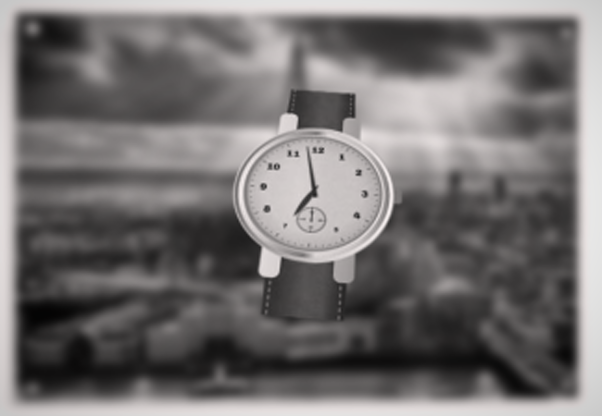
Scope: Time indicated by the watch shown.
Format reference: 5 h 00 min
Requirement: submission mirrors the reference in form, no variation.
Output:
6 h 58 min
